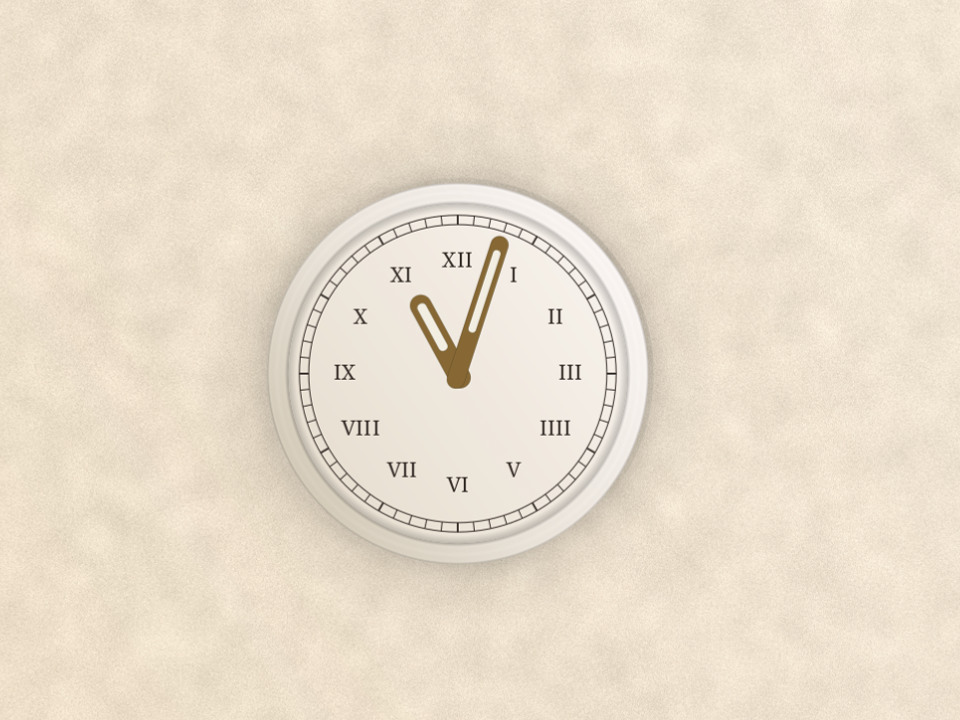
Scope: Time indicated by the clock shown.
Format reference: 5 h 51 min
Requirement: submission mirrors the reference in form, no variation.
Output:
11 h 03 min
